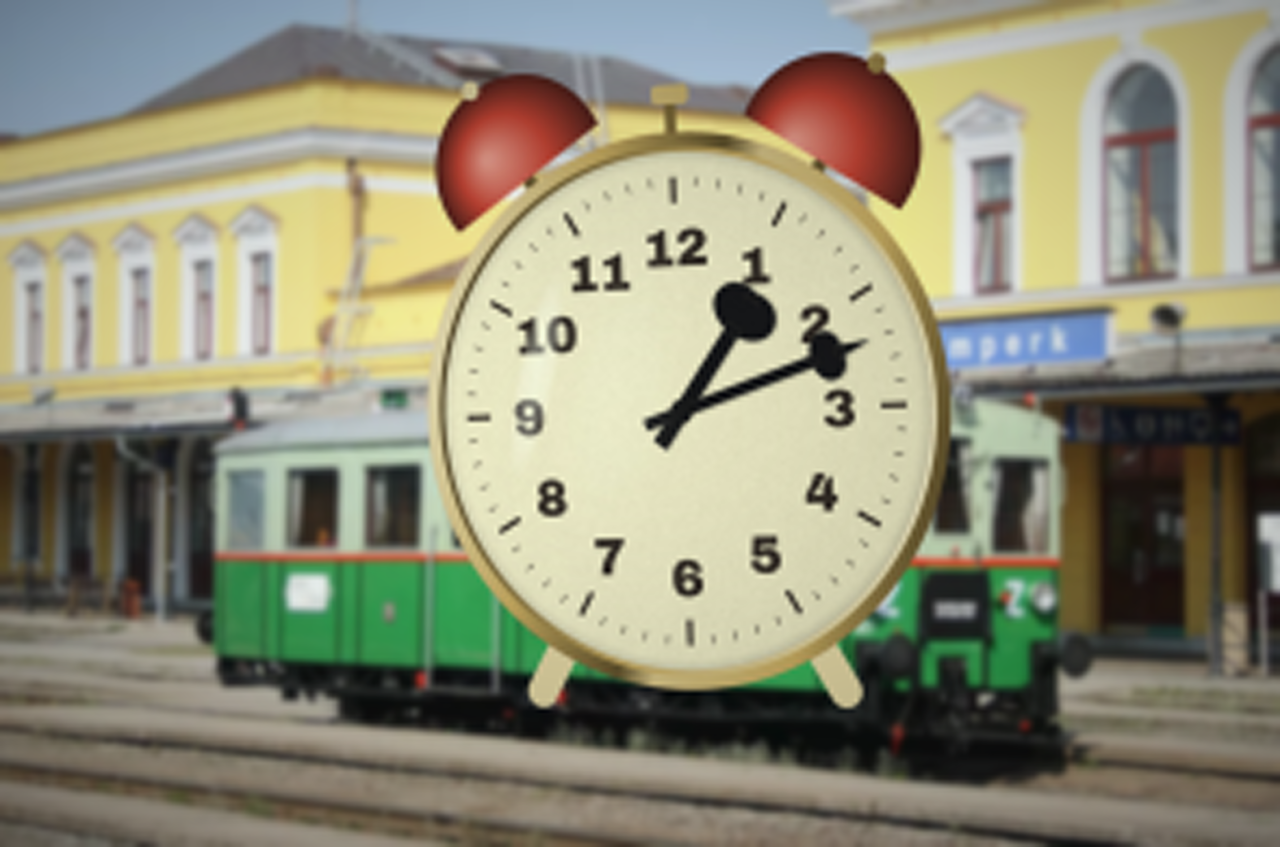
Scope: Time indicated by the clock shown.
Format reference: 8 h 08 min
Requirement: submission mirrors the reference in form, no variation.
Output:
1 h 12 min
